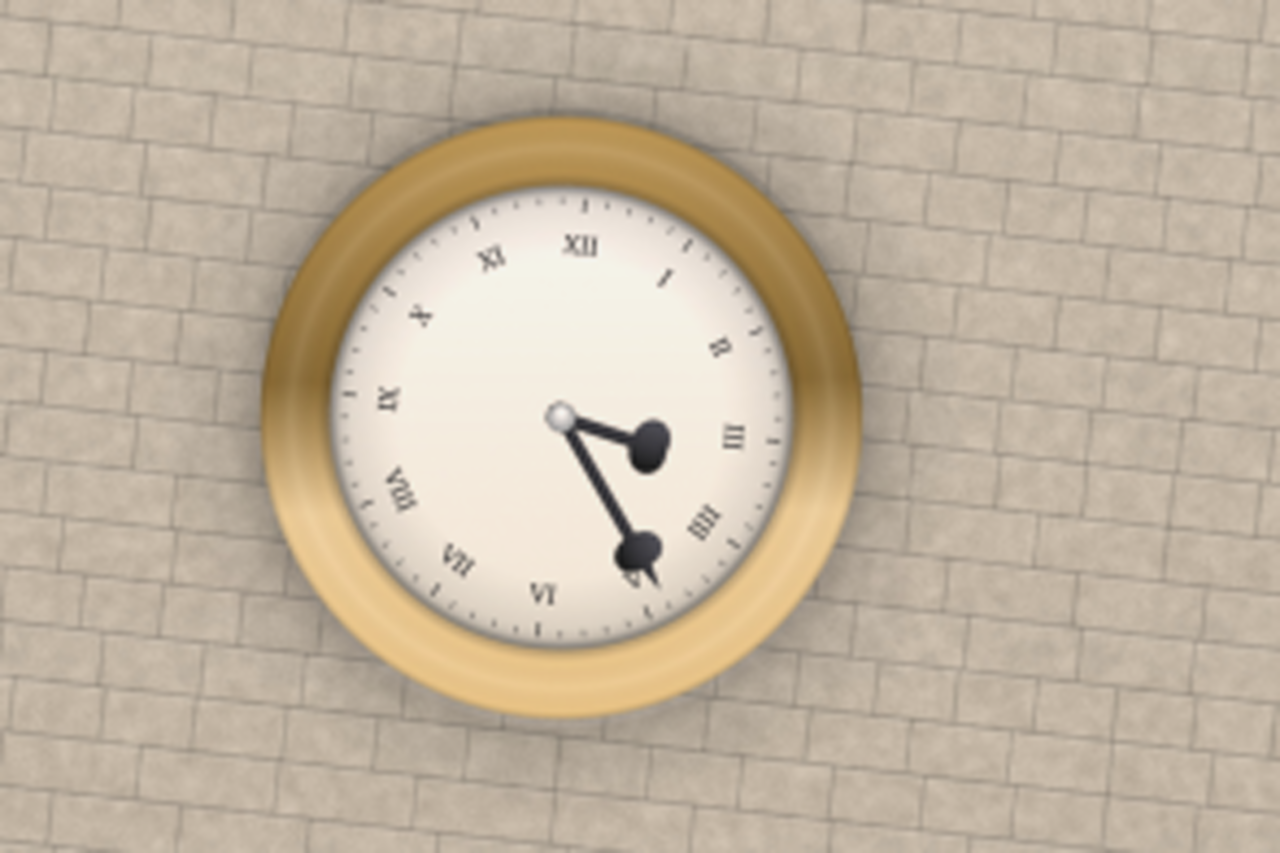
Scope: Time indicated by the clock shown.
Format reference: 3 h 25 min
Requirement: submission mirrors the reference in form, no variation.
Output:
3 h 24 min
